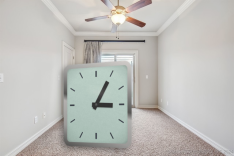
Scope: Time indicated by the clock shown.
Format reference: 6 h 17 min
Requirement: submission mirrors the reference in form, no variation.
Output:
3 h 05 min
